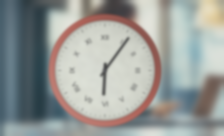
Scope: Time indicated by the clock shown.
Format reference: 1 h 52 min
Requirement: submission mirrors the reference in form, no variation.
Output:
6 h 06 min
